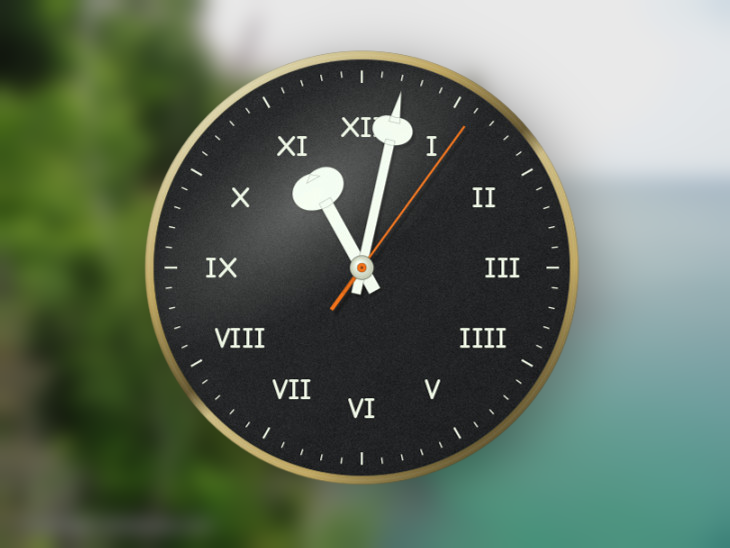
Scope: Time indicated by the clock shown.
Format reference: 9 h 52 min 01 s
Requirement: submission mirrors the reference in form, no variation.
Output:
11 h 02 min 06 s
